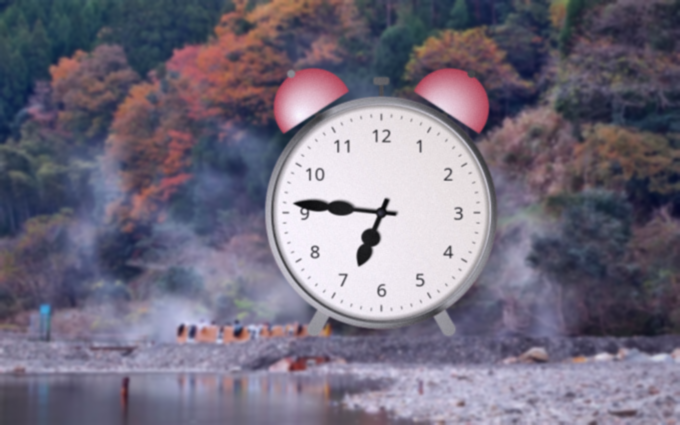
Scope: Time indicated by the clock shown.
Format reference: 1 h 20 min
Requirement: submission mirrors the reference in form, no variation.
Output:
6 h 46 min
